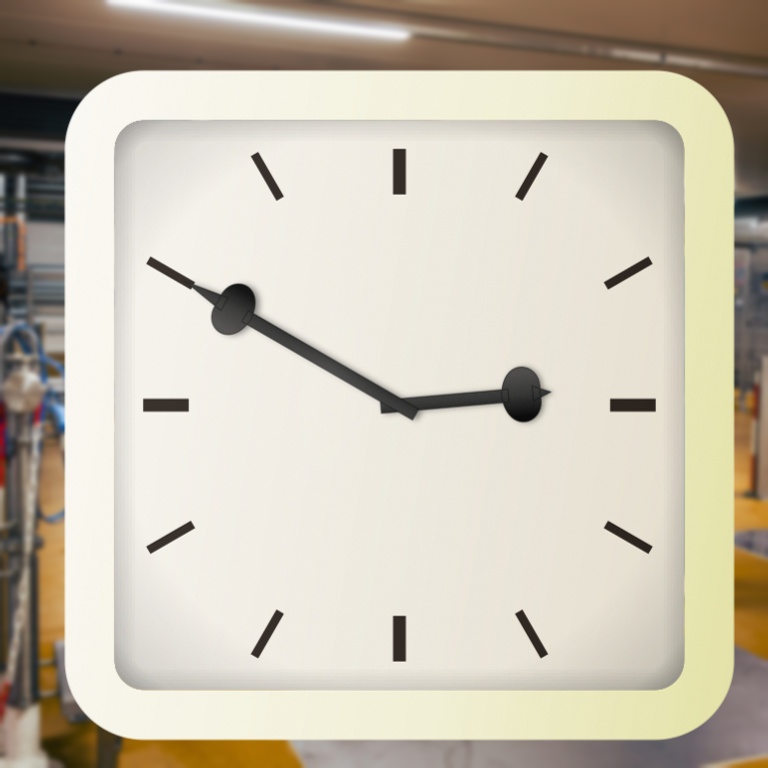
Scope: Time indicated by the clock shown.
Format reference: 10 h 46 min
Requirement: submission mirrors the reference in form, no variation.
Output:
2 h 50 min
